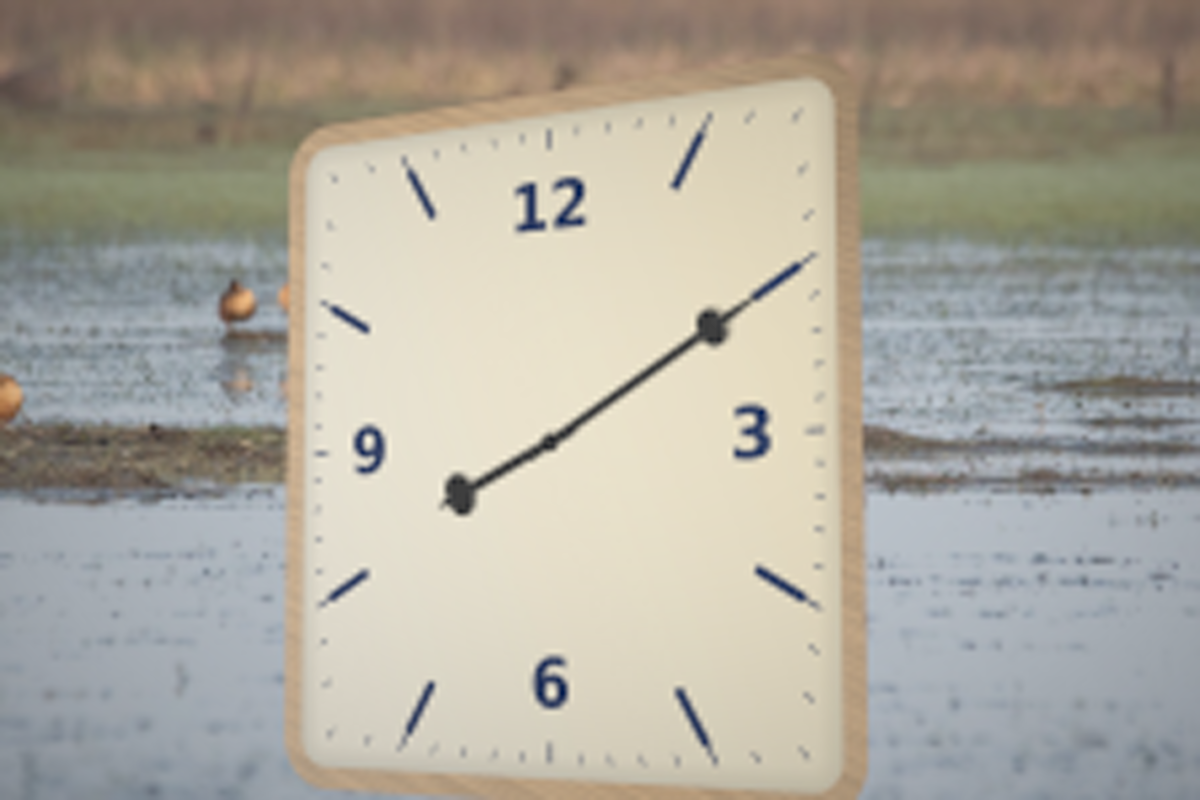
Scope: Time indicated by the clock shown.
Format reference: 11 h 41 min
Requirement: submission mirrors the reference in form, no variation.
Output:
8 h 10 min
